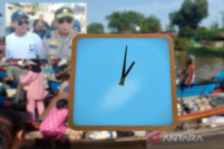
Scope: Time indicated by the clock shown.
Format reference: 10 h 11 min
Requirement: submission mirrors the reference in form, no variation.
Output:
1 h 01 min
